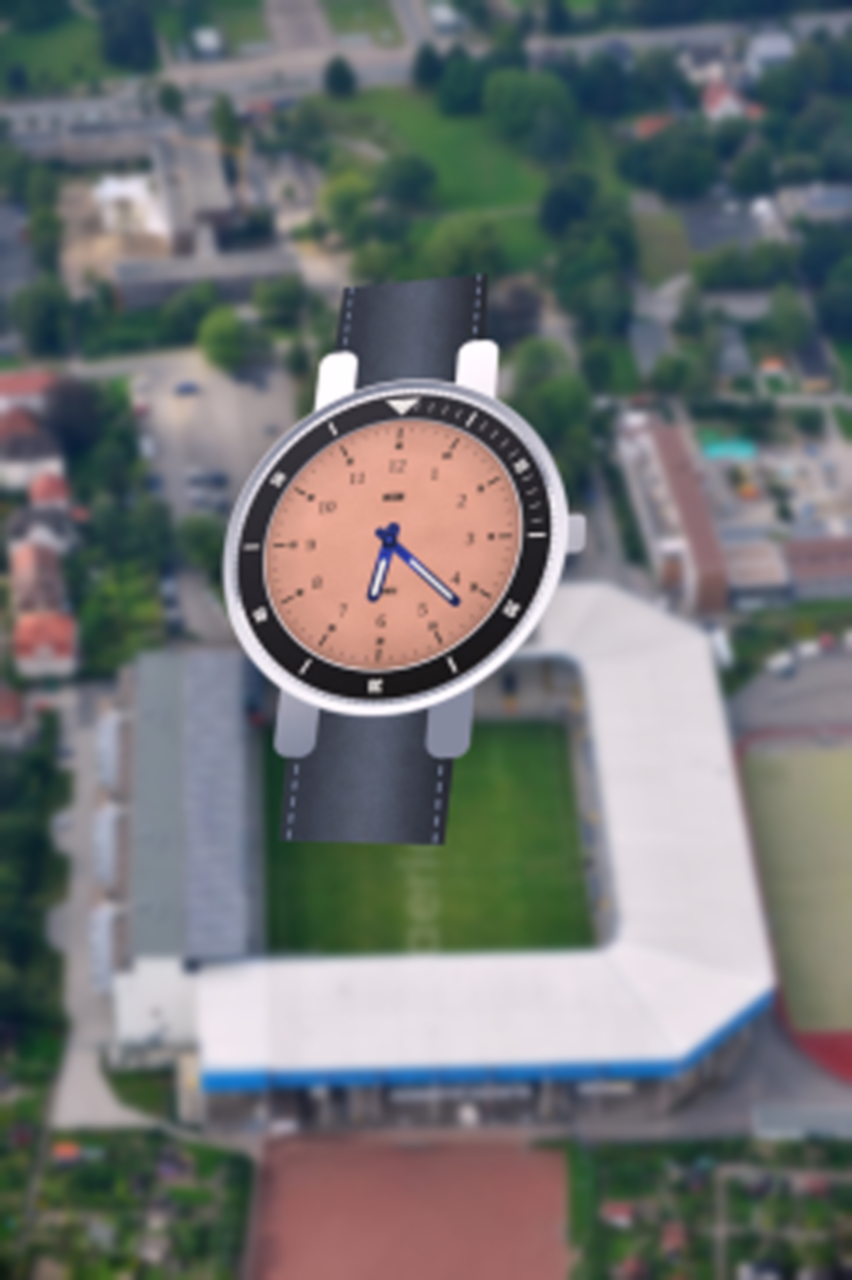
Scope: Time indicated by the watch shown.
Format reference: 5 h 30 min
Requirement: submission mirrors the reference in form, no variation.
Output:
6 h 22 min
